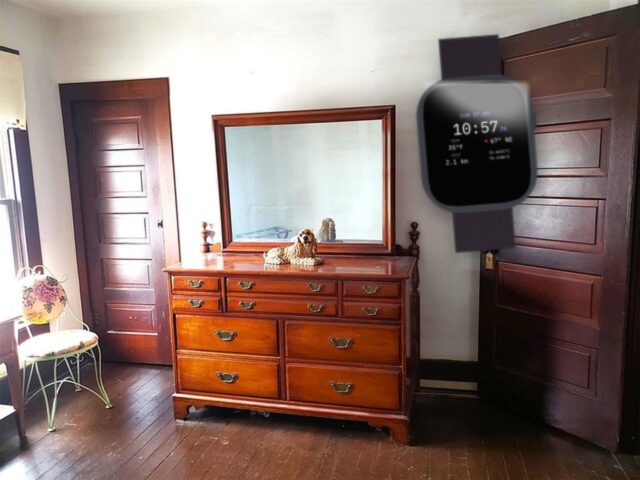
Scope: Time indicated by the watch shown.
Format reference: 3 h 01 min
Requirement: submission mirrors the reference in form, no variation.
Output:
10 h 57 min
